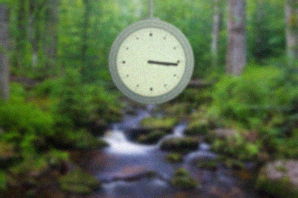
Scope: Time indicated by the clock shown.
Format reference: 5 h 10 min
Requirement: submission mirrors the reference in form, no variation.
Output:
3 h 16 min
